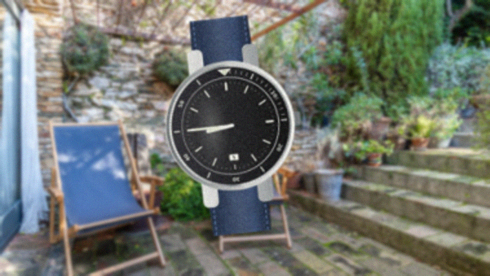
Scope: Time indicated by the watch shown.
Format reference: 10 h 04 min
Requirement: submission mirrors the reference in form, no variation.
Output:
8 h 45 min
